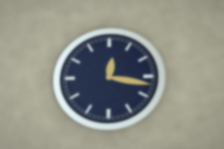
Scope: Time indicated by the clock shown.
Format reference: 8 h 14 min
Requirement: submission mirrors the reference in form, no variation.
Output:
12 h 17 min
